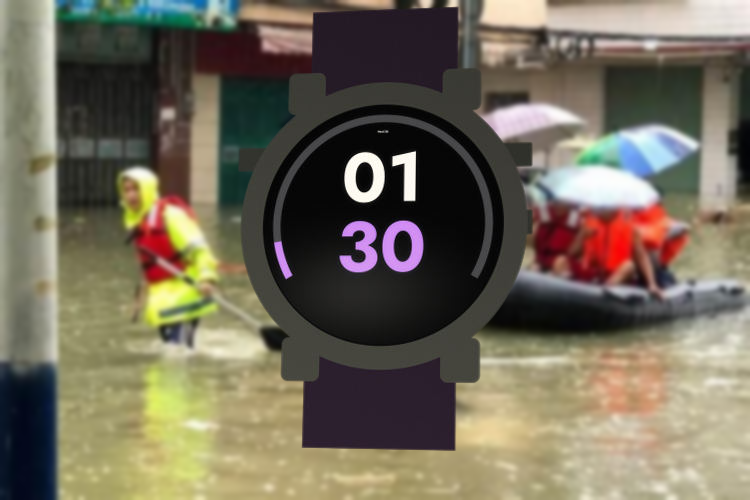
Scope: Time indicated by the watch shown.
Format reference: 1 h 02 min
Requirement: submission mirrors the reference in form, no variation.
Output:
1 h 30 min
